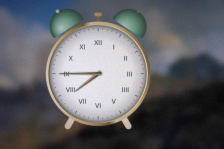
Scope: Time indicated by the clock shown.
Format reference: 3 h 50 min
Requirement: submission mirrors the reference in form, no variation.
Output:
7 h 45 min
